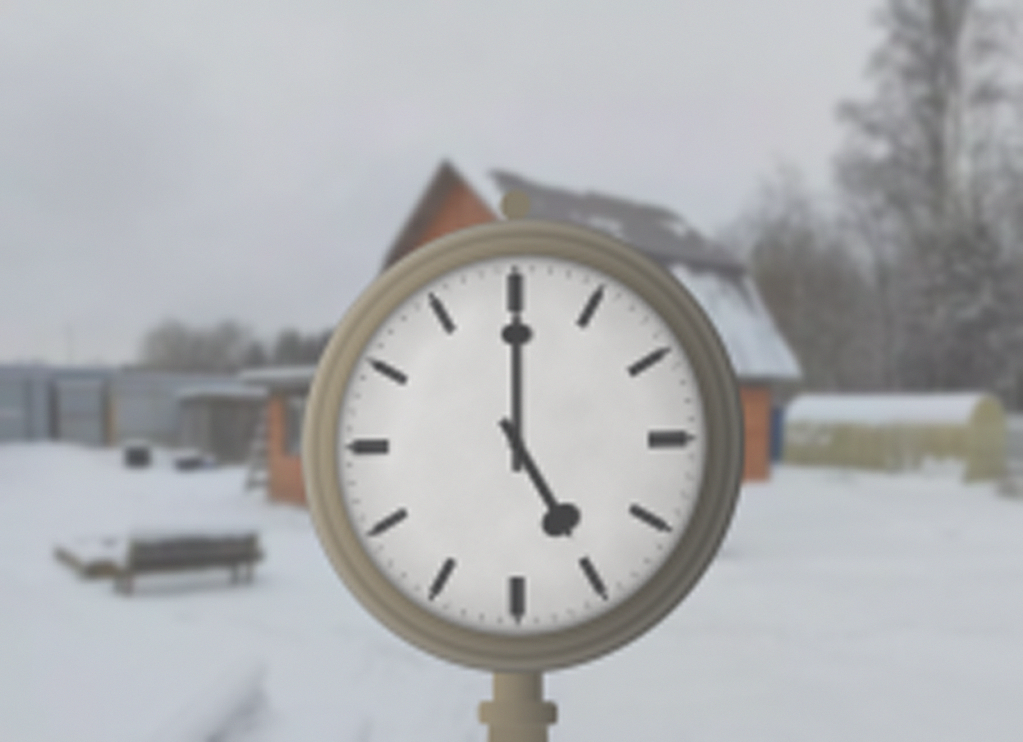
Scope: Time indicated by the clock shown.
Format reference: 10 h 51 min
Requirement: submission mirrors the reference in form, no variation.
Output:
5 h 00 min
